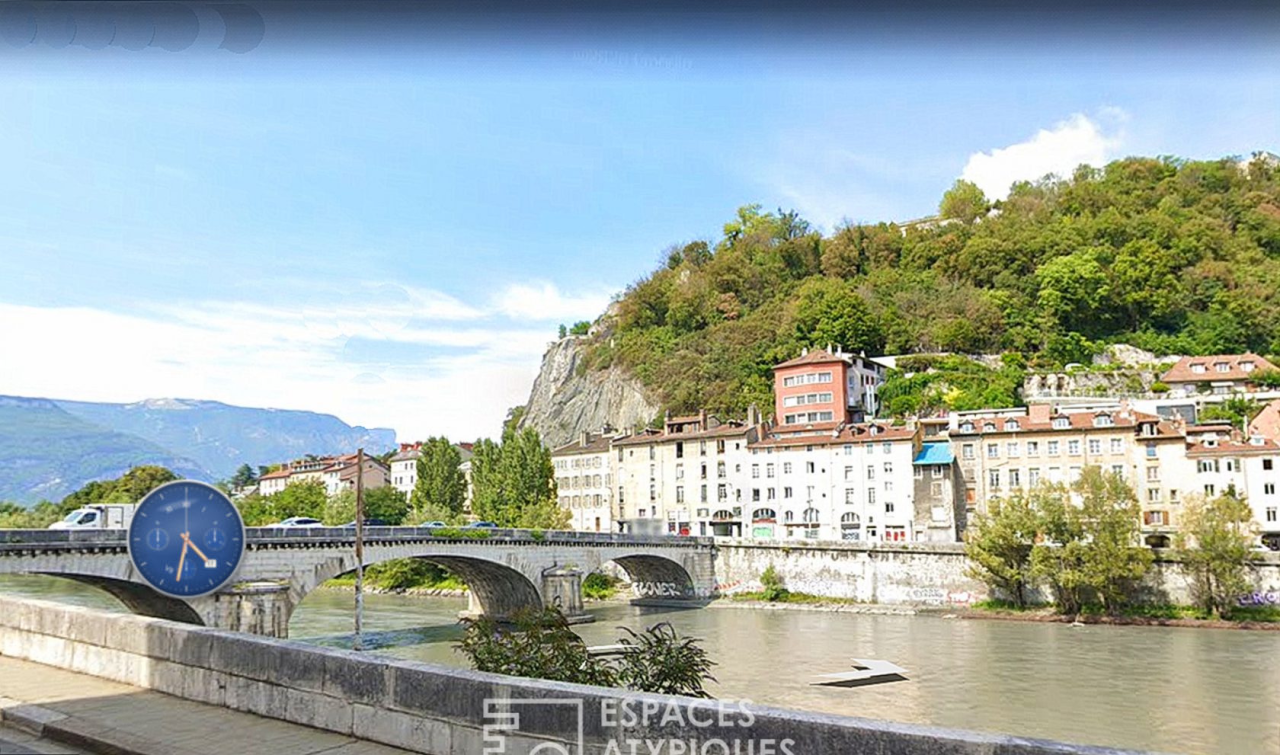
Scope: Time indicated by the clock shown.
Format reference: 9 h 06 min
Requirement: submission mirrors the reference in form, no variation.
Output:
4 h 32 min
